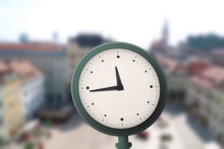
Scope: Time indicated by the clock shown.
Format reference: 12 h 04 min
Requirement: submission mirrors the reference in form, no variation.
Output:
11 h 44 min
